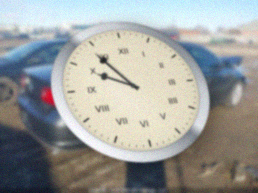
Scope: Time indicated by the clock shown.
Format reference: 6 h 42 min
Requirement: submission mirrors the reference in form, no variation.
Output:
9 h 54 min
